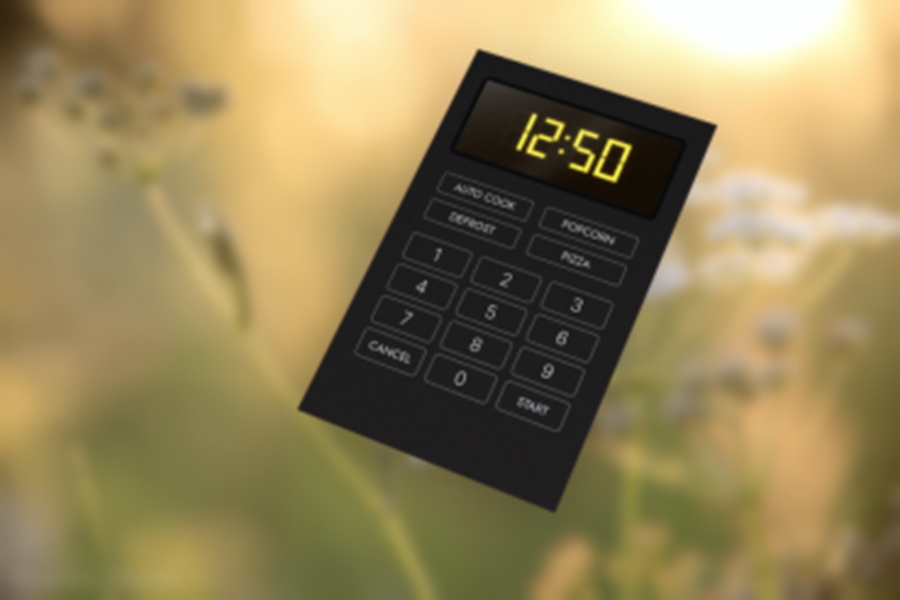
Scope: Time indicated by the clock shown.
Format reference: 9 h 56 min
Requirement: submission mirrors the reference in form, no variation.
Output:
12 h 50 min
